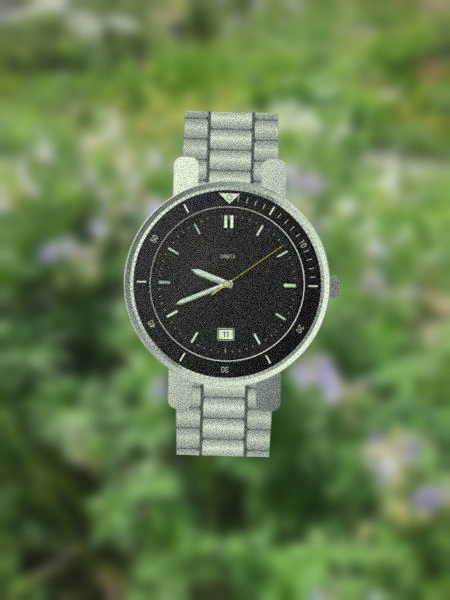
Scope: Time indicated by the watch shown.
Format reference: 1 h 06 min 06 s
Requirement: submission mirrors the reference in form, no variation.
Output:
9 h 41 min 09 s
